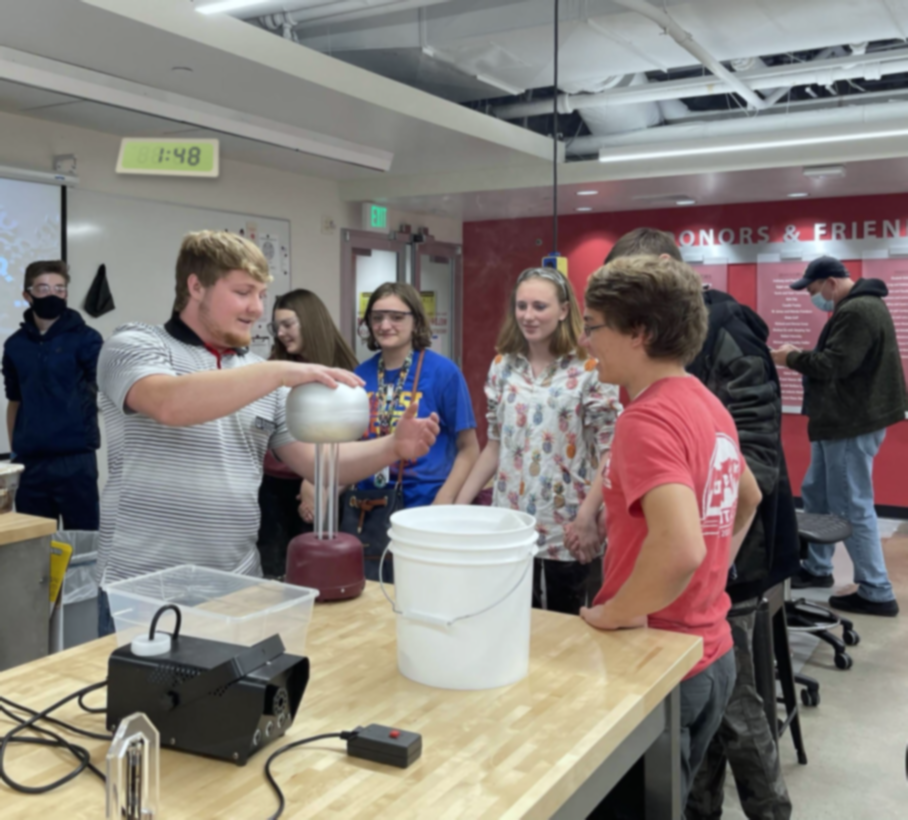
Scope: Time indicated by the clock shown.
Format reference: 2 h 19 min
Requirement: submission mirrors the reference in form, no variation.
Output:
1 h 48 min
